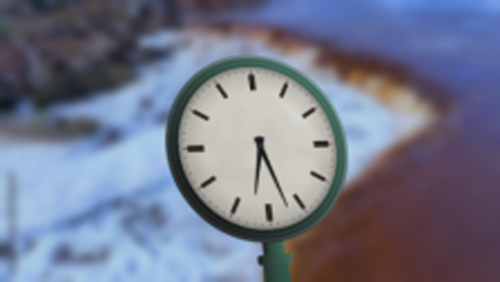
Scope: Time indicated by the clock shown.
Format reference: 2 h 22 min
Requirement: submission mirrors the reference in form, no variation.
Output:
6 h 27 min
